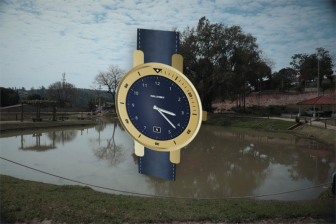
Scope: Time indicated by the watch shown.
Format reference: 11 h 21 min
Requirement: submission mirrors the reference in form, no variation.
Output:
3 h 22 min
